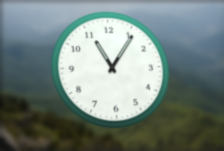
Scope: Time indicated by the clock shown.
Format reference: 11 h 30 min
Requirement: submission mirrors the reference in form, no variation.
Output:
11 h 06 min
